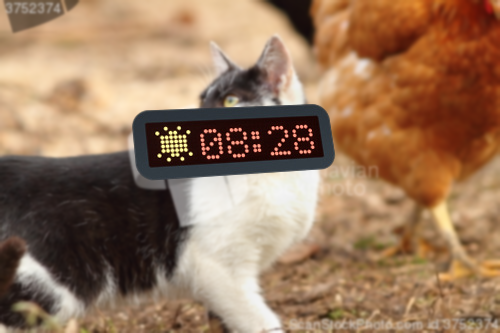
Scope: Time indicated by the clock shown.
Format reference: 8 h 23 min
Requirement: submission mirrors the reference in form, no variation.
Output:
8 h 28 min
